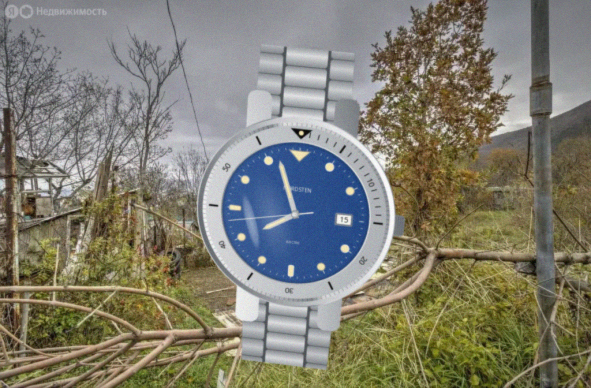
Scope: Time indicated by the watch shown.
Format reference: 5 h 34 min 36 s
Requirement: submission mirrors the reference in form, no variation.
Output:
7 h 56 min 43 s
